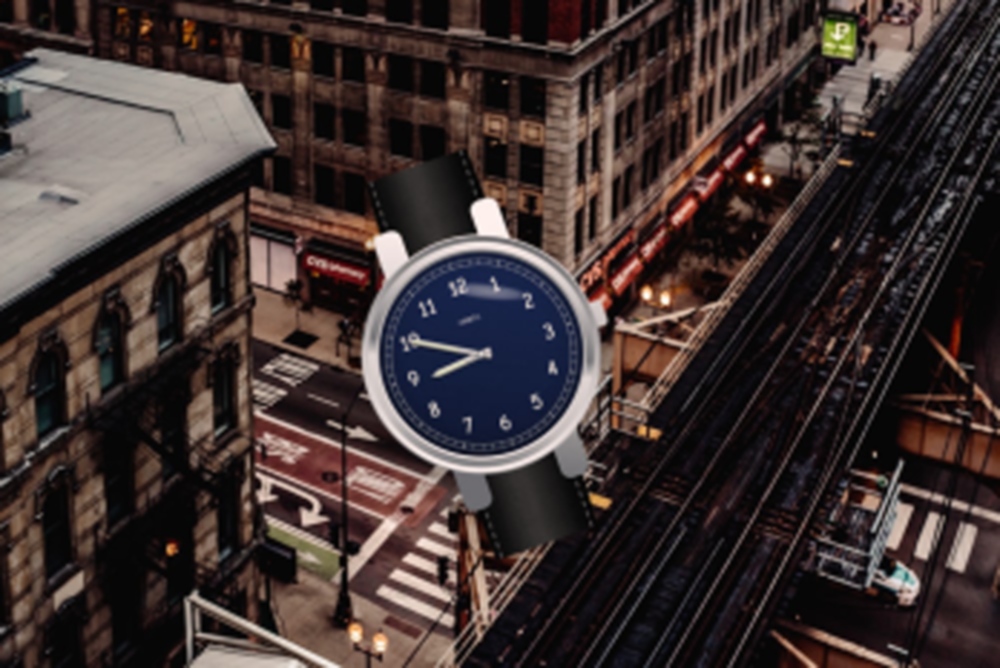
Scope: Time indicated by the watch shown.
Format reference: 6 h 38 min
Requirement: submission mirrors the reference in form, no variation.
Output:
8 h 50 min
